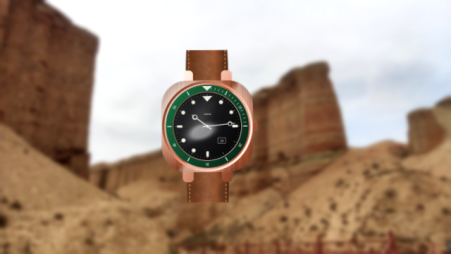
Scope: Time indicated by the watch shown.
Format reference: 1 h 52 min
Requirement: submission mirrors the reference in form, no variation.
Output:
10 h 14 min
